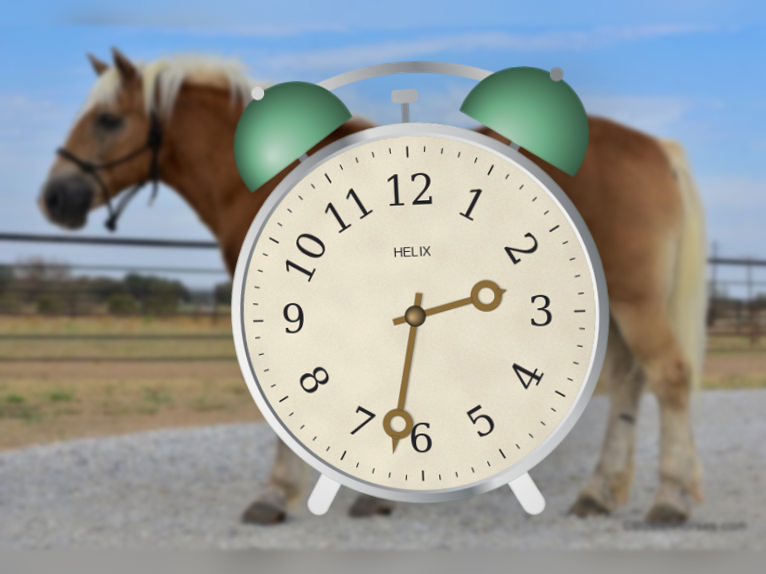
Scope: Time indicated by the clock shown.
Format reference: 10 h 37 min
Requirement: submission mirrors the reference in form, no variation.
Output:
2 h 32 min
